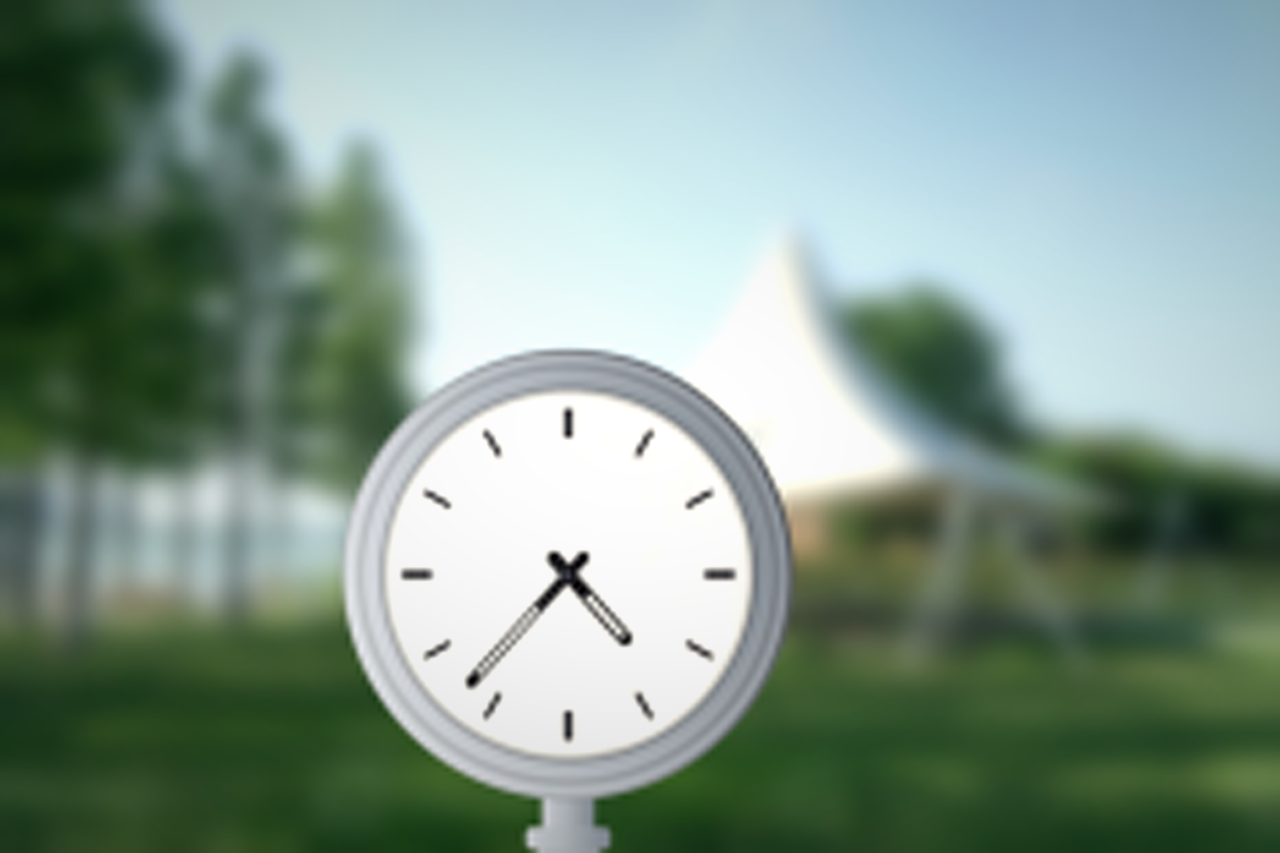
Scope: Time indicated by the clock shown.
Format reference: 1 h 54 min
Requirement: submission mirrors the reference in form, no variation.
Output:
4 h 37 min
